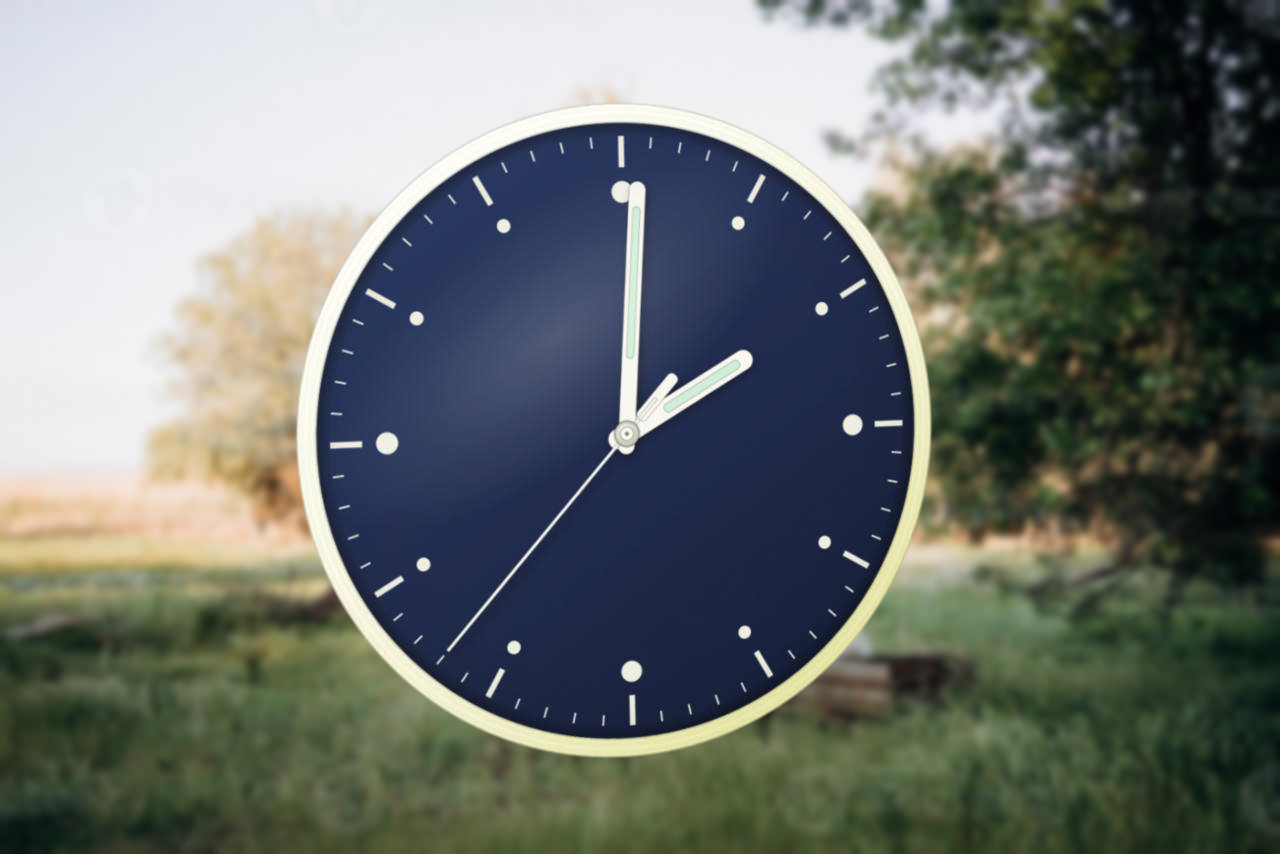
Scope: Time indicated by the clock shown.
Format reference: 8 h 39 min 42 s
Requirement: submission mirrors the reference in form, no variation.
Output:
2 h 00 min 37 s
